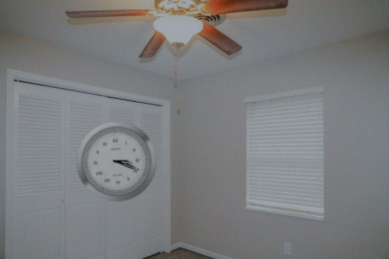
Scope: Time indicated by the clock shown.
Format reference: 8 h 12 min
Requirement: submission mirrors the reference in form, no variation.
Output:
3 h 19 min
